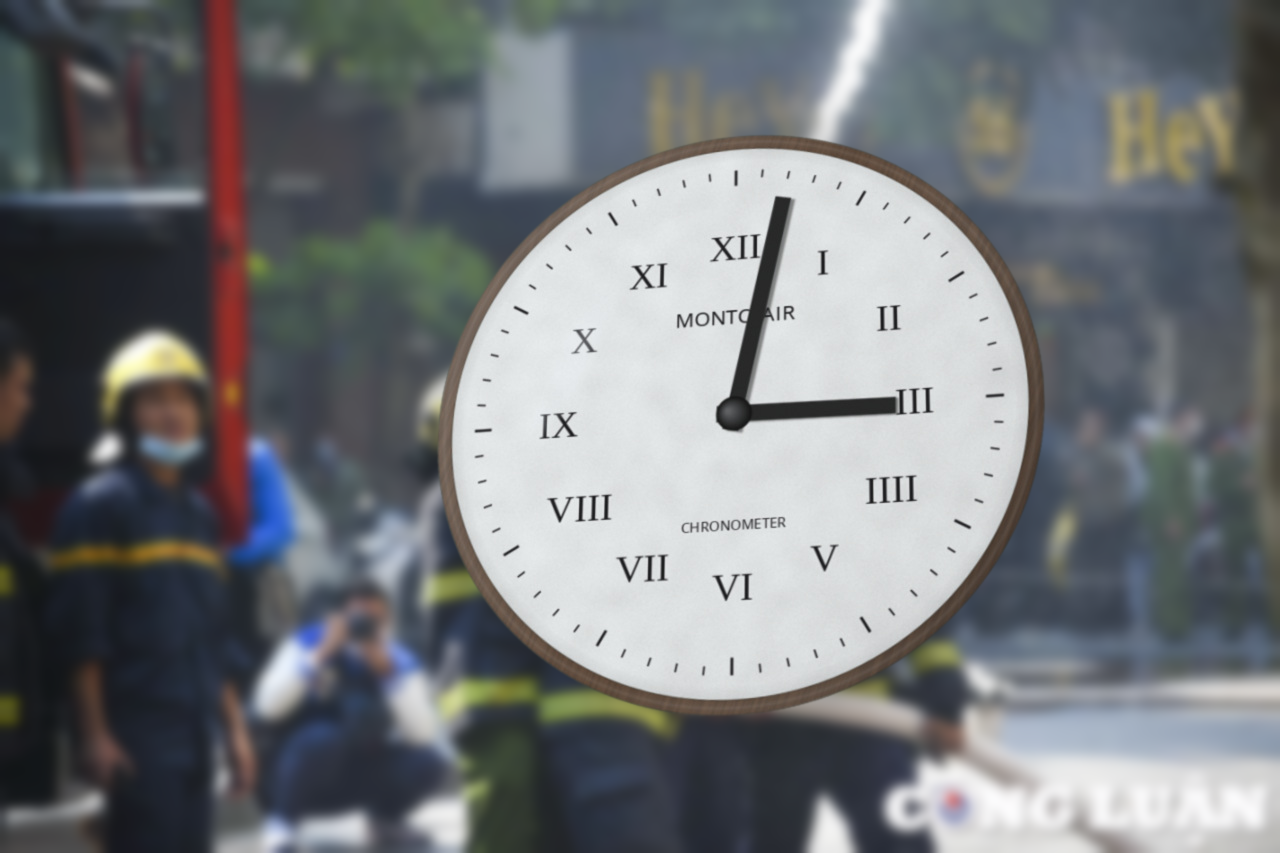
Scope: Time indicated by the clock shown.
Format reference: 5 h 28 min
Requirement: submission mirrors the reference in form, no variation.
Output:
3 h 02 min
